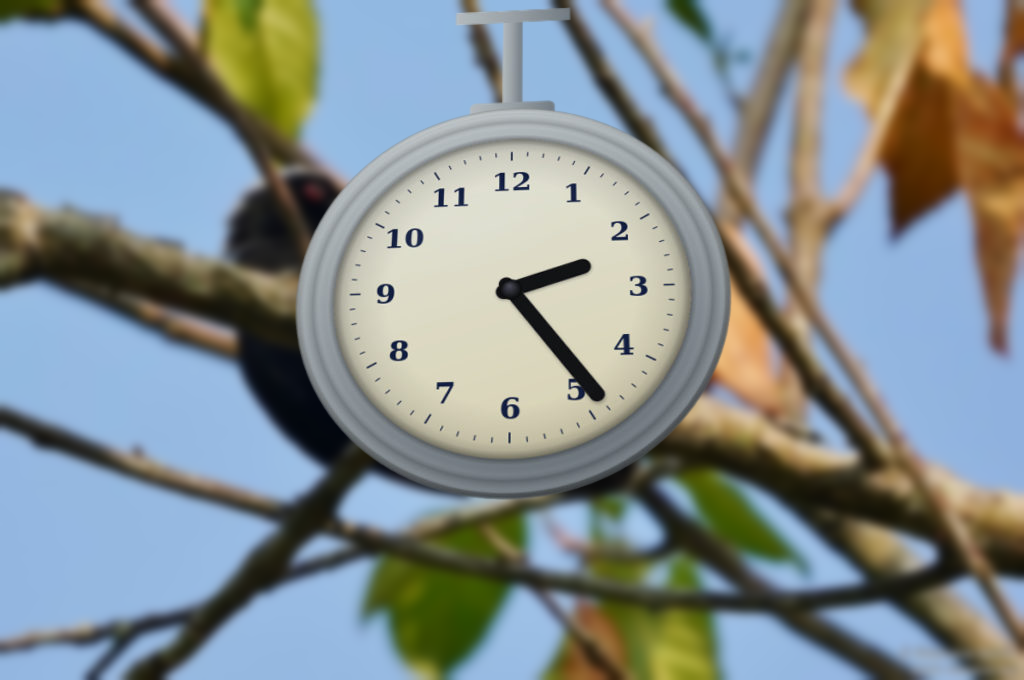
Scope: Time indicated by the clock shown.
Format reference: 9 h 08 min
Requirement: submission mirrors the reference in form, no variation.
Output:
2 h 24 min
